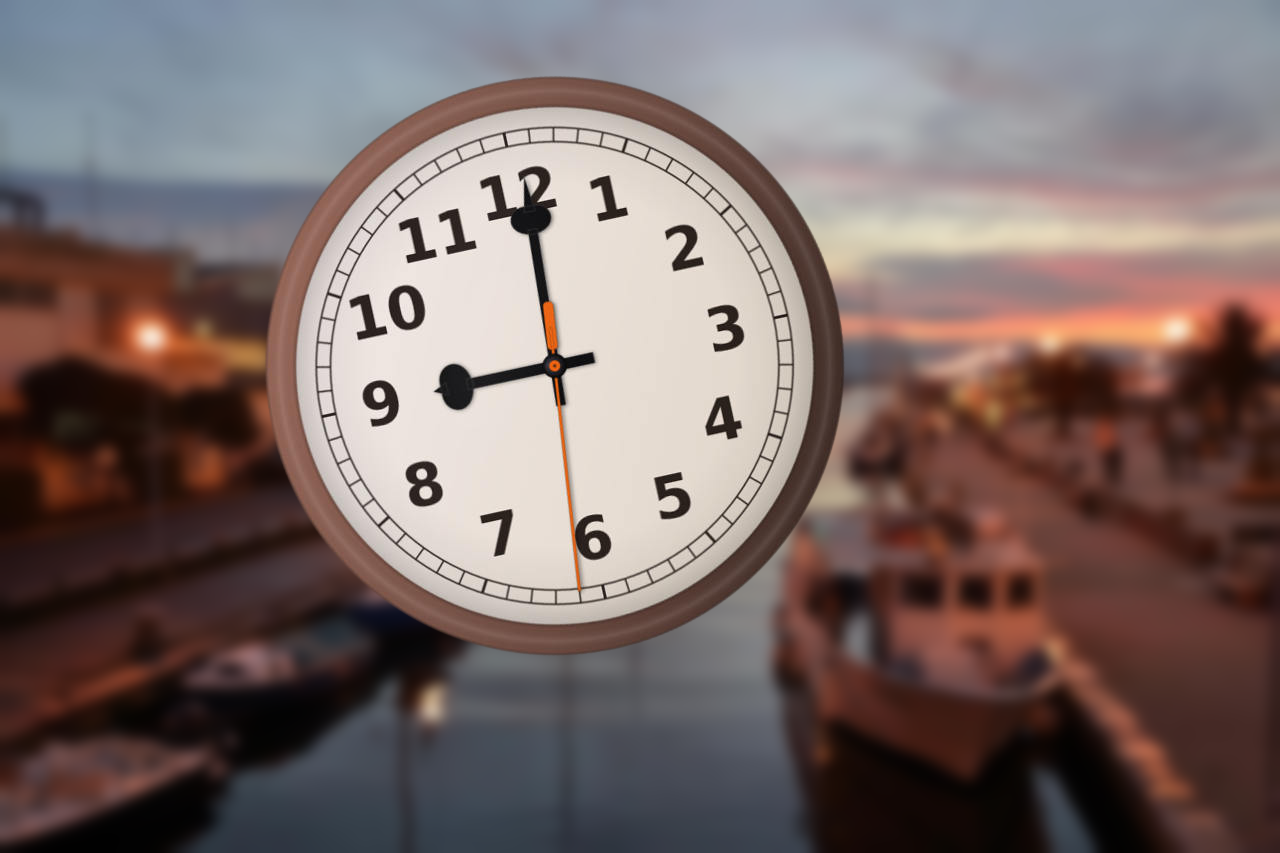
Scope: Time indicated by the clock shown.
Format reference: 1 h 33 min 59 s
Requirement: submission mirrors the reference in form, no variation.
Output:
9 h 00 min 31 s
